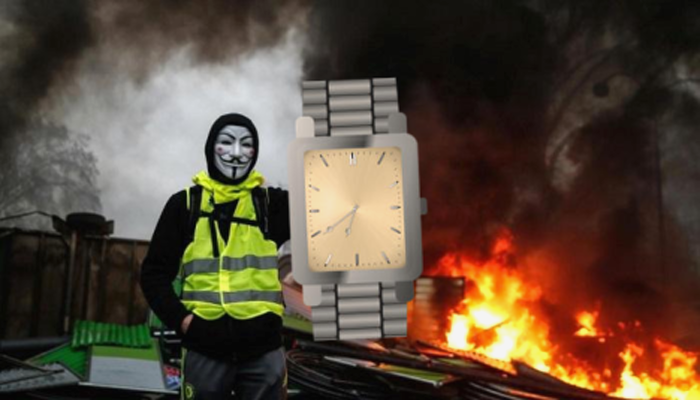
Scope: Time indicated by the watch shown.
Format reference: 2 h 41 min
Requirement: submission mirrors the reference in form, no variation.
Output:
6 h 39 min
